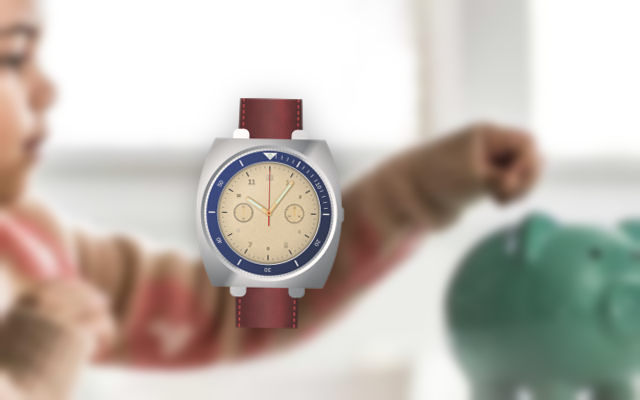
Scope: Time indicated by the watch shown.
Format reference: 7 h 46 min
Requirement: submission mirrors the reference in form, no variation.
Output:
10 h 06 min
